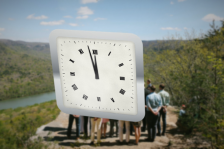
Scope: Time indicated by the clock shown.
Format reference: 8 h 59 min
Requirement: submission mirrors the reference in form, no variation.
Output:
11 h 58 min
